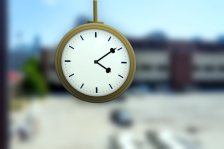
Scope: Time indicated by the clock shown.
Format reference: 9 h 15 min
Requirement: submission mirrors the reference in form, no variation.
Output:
4 h 09 min
